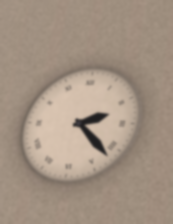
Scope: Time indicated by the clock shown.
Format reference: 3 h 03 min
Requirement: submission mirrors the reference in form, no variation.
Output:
2 h 22 min
